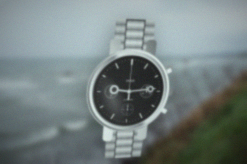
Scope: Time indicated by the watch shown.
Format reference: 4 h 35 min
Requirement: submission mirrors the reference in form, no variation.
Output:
9 h 14 min
